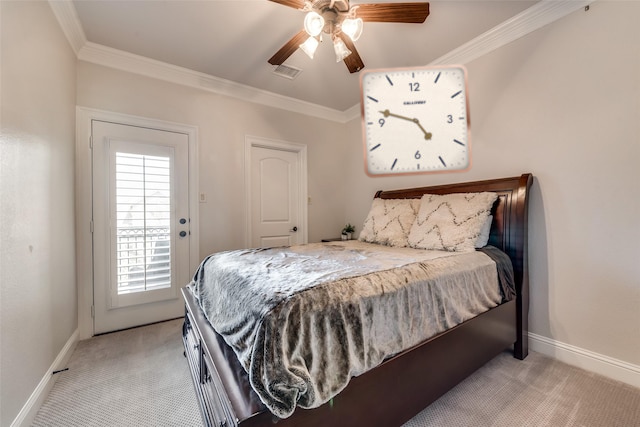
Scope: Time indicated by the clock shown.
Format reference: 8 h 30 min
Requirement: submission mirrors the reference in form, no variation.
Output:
4 h 48 min
